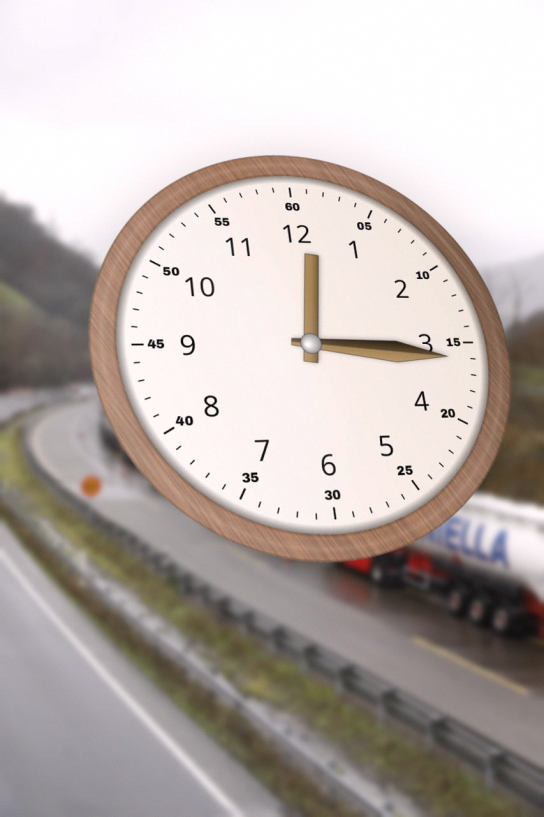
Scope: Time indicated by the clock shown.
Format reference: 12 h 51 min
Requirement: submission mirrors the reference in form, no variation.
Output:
12 h 16 min
